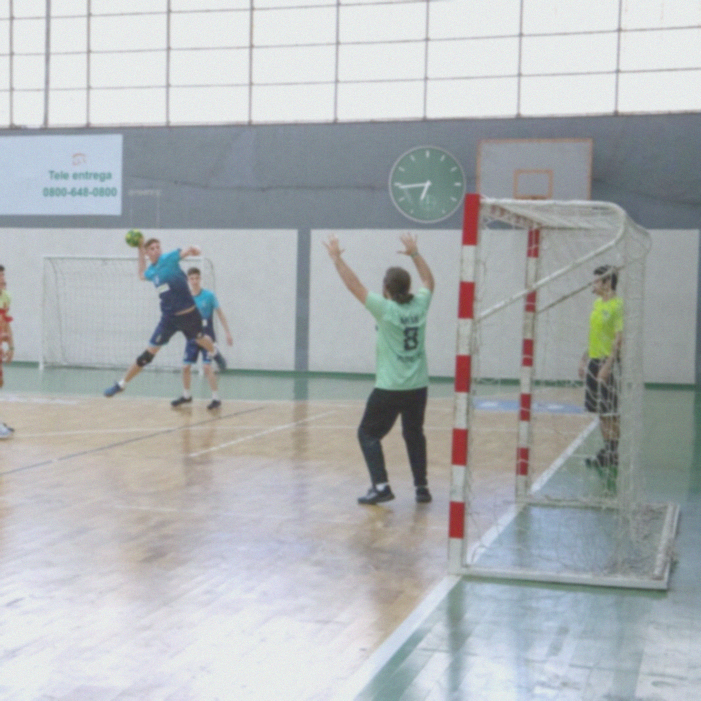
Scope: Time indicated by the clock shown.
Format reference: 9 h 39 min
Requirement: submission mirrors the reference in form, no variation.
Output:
6 h 44 min
